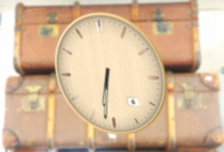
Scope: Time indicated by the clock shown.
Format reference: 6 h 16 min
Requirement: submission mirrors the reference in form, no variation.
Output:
6 h 32 min
